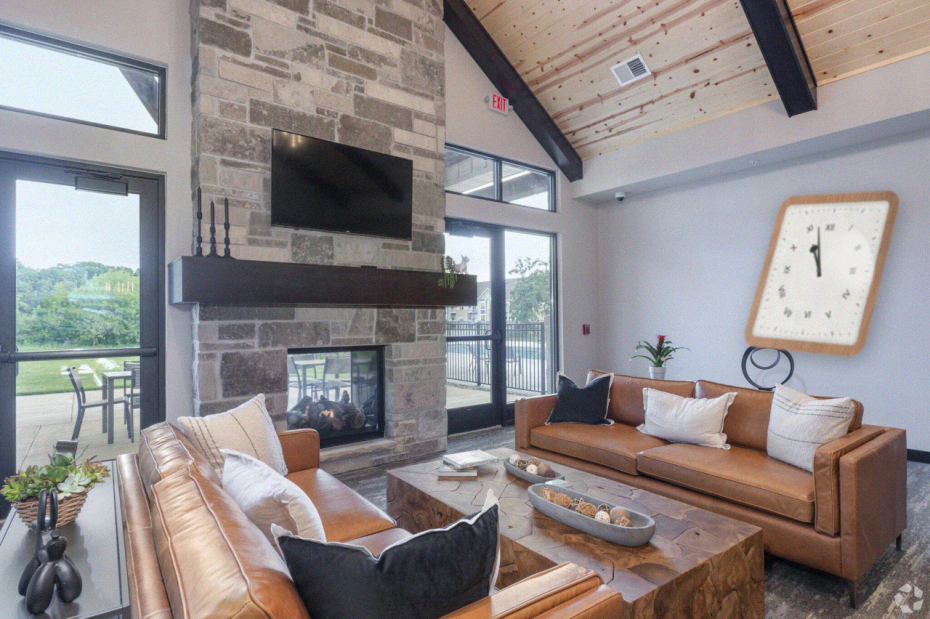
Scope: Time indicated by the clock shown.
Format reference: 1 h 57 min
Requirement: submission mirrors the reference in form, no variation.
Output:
10 h 57 min
